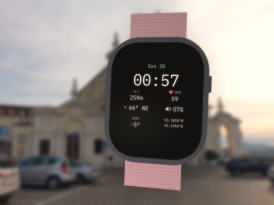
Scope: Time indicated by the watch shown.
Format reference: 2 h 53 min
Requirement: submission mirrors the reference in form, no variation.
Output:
0 h 57 min
